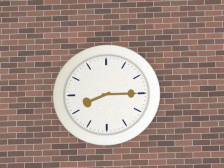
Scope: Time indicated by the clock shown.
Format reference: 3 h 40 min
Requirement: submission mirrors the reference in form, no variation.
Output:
8 h 15 min
